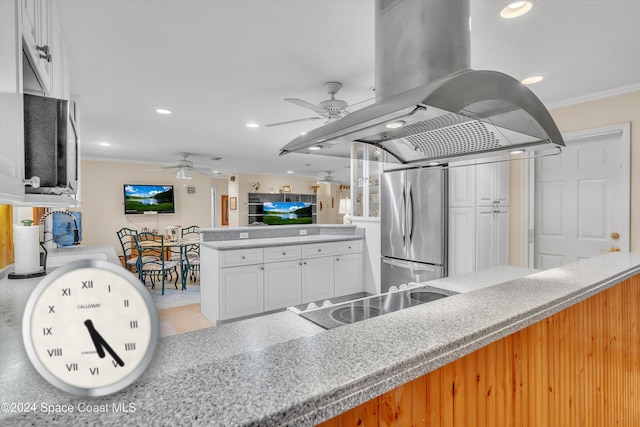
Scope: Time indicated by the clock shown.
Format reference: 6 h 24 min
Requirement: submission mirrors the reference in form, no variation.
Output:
5 h 24 min
